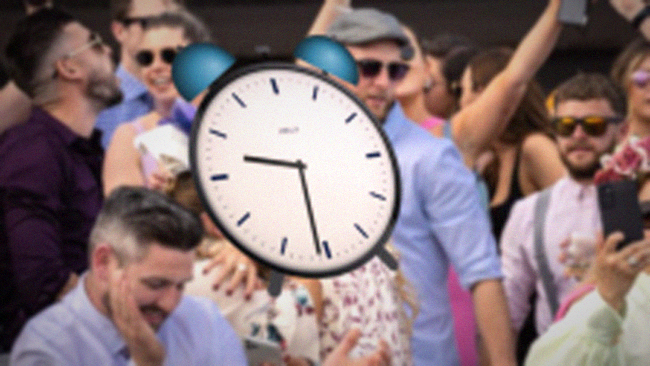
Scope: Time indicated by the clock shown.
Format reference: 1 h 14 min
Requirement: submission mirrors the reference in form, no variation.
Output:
9 h 31 min
